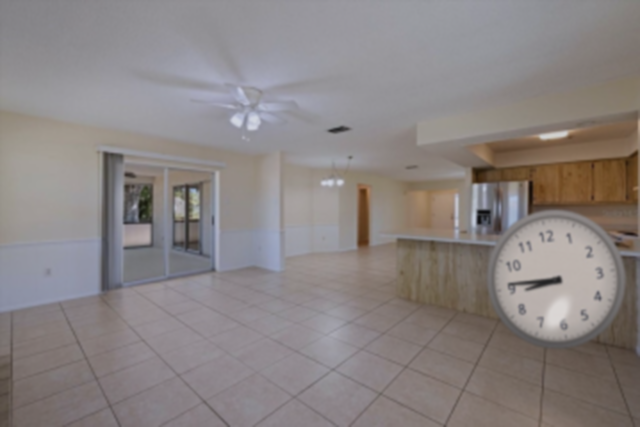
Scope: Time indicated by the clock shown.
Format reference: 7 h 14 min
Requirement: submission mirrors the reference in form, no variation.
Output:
8 h 46 min
